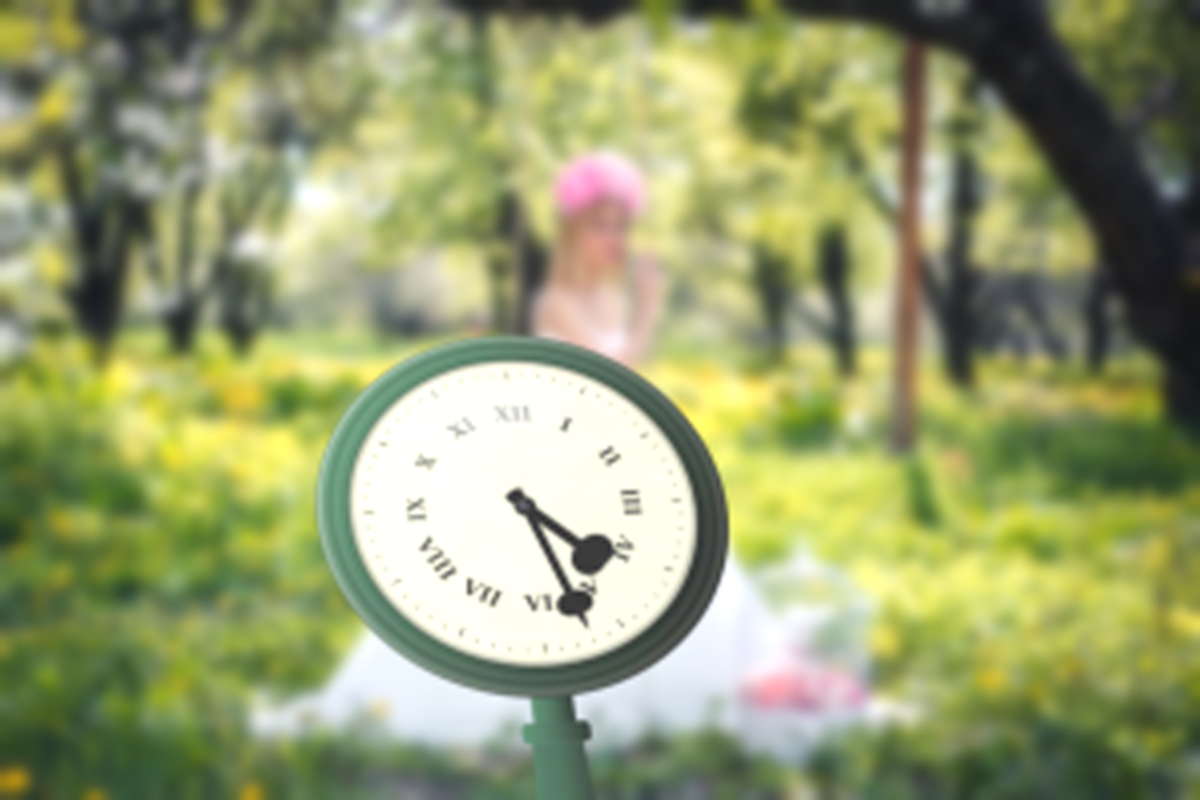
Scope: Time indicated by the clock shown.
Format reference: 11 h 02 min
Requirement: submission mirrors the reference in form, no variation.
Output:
4 h 27 min
